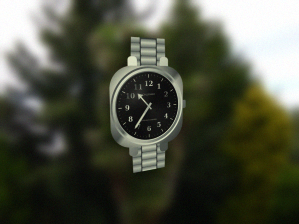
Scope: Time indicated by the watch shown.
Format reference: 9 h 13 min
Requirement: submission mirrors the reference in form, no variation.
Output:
10 h 36 min
